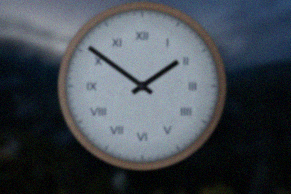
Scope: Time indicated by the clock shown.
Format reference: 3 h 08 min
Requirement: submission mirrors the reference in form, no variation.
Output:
1 h 51 min
